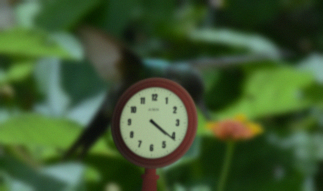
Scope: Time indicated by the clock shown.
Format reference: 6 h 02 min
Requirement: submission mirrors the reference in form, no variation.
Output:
4 h 21 min
